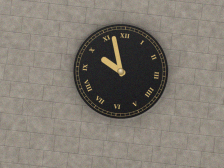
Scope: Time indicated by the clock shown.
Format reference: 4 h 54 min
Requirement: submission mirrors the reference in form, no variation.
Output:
9 h 57 min
